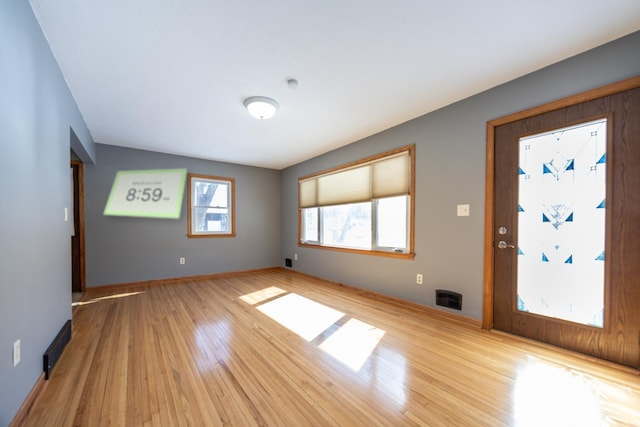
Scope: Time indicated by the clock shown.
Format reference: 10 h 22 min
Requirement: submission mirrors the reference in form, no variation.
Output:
8 h 59 min
